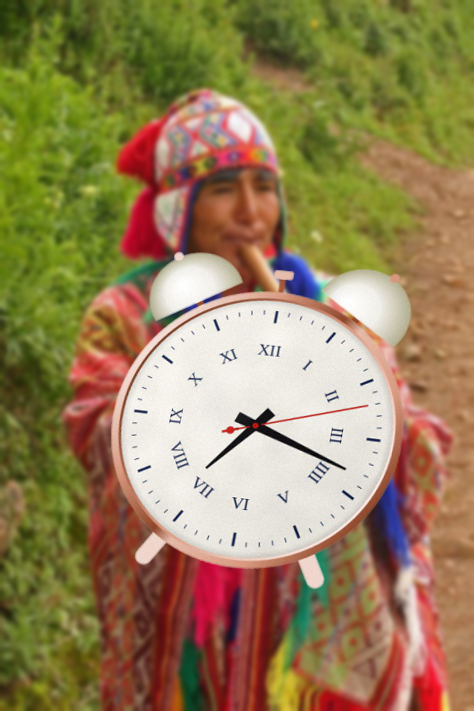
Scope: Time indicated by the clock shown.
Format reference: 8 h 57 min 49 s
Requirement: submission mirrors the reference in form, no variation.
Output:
7 h 18 min 12 s
